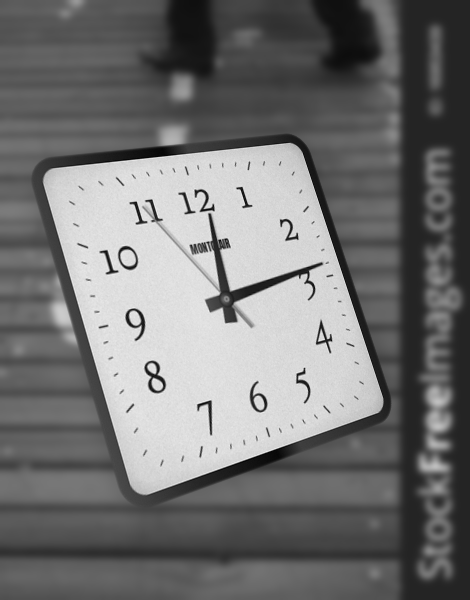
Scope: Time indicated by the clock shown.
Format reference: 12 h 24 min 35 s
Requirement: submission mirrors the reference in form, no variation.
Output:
12 h 13 min 55 s
